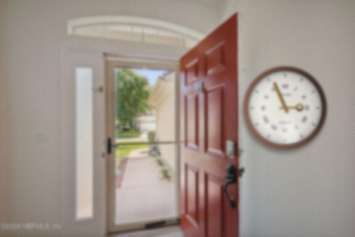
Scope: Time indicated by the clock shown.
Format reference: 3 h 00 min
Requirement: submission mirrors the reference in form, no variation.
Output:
2 h 56 min
